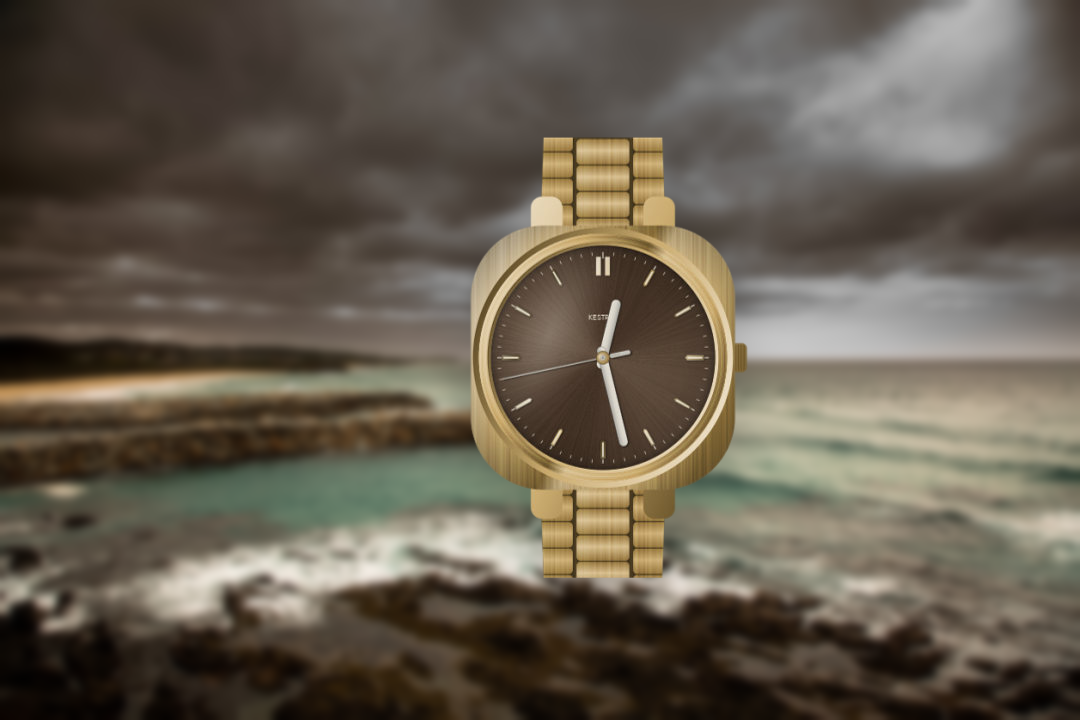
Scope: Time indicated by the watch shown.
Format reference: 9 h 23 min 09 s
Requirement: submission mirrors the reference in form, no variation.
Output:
12 h 27 min 43 s
